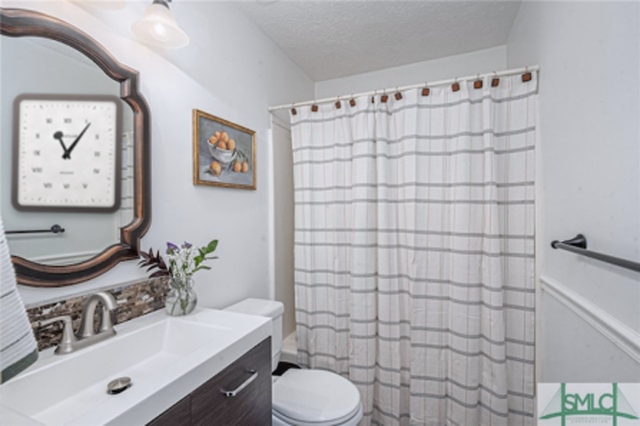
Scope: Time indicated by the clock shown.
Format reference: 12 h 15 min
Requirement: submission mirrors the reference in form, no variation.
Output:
11 h 06 min
